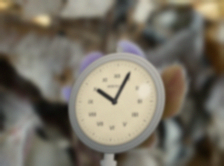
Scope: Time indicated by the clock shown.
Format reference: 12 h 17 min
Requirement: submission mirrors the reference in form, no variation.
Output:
10 h 04 min
